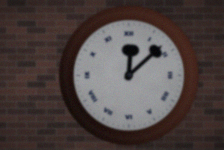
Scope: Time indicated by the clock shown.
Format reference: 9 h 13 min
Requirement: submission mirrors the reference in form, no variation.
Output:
12 h 08 min
